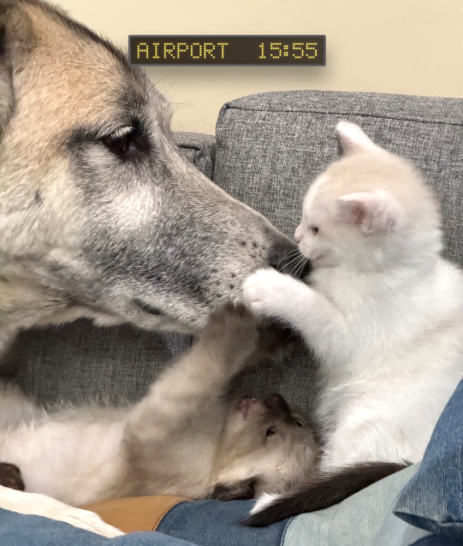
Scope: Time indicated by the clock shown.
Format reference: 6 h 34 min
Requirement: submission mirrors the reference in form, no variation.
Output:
15 h 55 min
